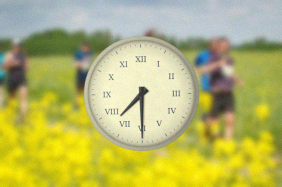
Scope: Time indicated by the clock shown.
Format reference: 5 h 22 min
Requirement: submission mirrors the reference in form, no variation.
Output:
7 h 30 min
